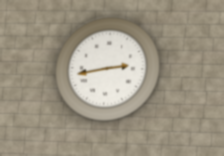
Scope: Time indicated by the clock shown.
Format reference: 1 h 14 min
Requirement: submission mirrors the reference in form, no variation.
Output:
2 h 43 min
